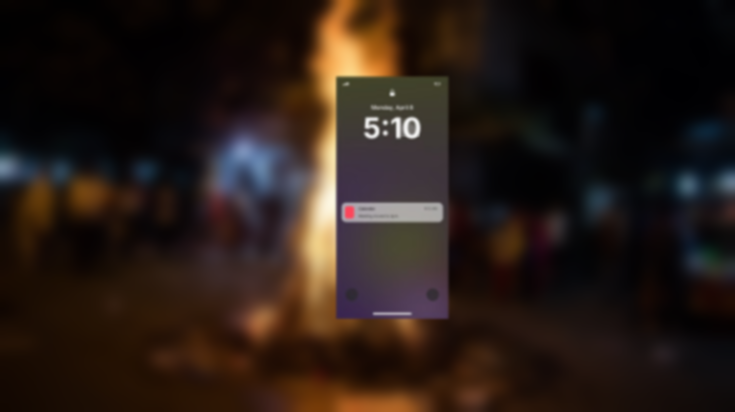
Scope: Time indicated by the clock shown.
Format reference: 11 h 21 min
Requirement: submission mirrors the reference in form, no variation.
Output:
5 h 10 min
